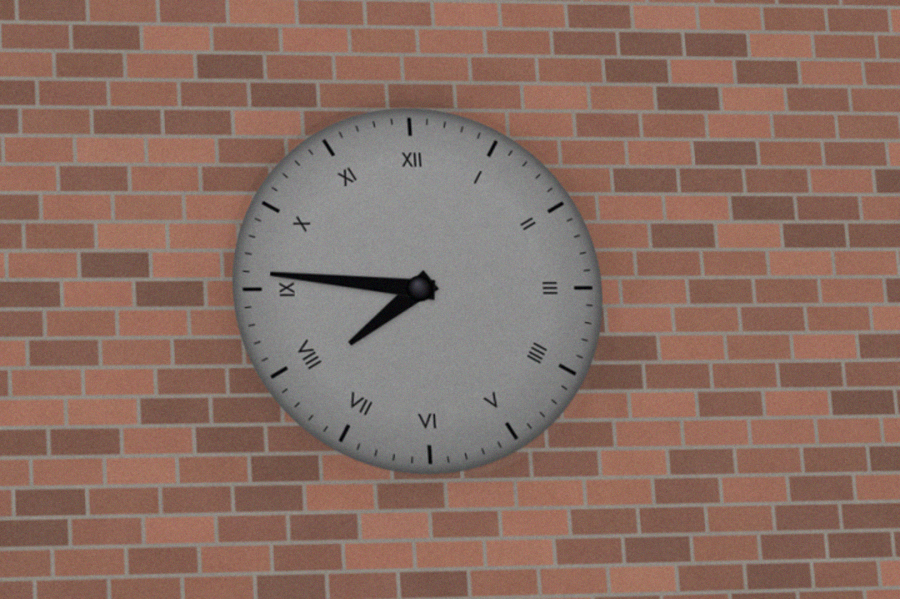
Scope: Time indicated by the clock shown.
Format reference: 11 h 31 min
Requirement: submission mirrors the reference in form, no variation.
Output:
7 h 46 min
